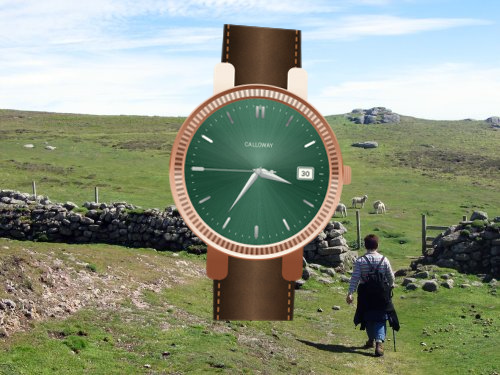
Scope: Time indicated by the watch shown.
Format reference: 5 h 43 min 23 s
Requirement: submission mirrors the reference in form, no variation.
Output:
3 h 35 min 45 s
